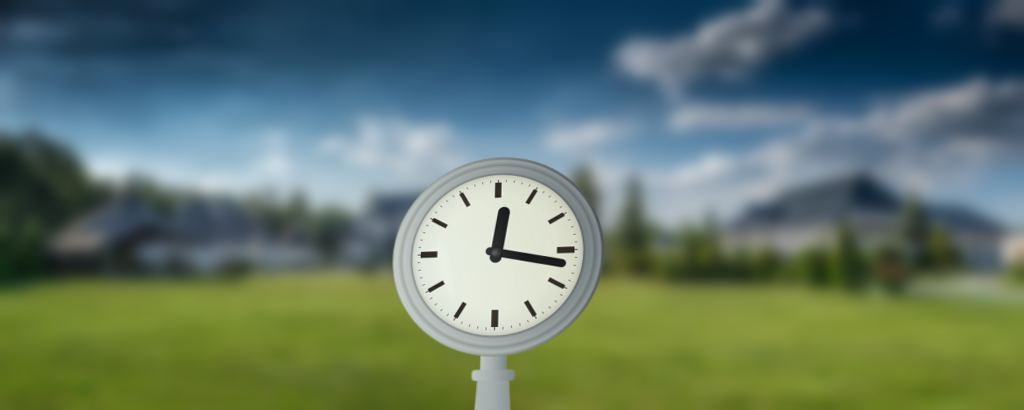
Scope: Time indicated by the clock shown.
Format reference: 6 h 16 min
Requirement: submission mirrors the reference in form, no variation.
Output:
12 h 17 min
